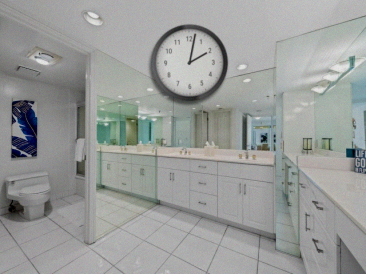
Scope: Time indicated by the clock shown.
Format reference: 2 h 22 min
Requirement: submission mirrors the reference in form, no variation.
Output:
2 h 02 min
